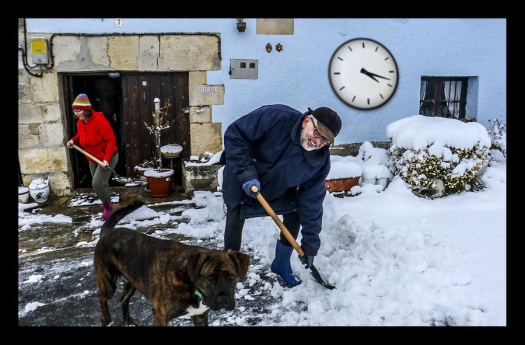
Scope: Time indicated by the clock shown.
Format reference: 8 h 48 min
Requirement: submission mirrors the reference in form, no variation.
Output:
4 h 18 min
